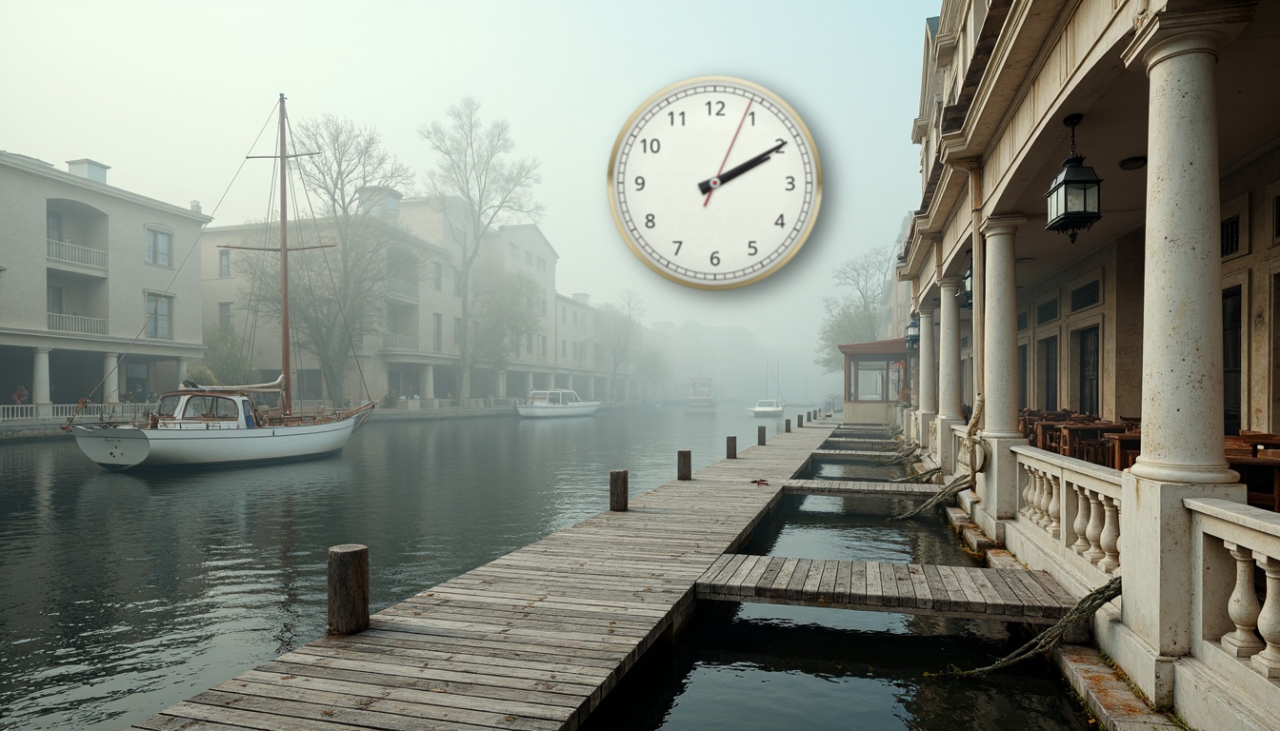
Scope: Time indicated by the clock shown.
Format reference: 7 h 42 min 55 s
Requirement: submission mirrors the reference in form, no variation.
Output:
2 h 10 min 04 s
